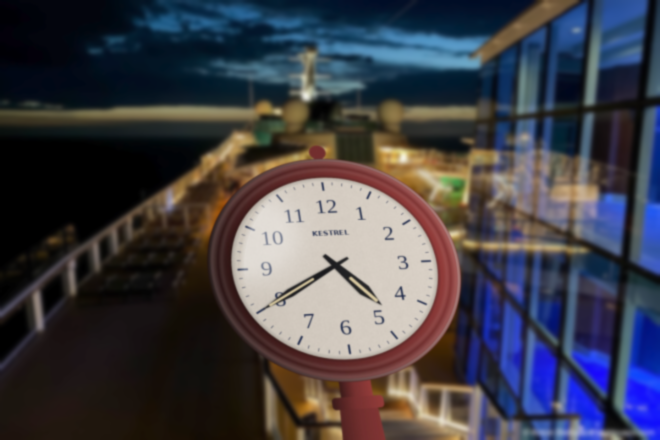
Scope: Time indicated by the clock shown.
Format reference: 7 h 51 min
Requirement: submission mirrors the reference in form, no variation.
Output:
4 h 40 min
